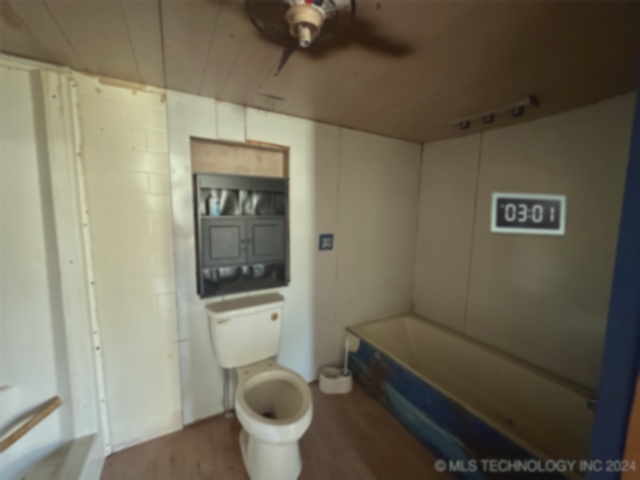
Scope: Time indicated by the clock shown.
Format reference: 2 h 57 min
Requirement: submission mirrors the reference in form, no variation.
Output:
3 h 01 min
